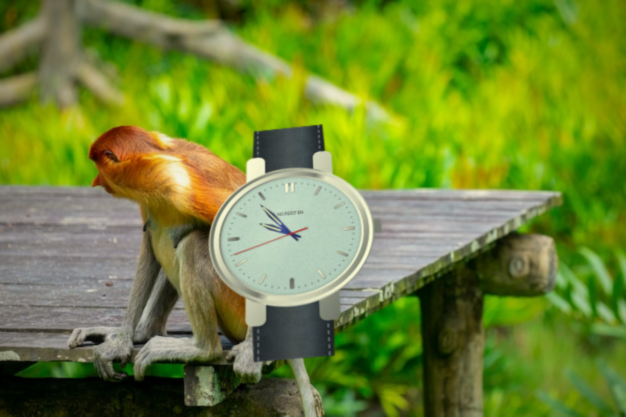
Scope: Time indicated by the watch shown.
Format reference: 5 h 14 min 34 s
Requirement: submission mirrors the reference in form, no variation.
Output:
9 h 53 min 42 s
